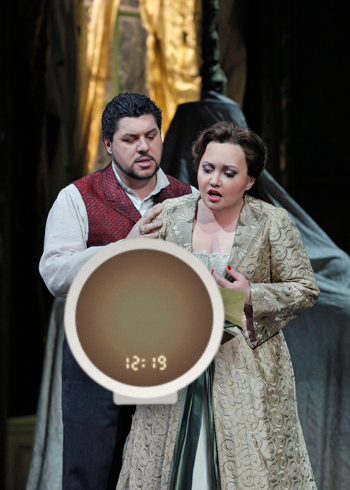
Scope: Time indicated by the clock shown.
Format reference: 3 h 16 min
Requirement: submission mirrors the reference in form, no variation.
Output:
12 h 19 min
